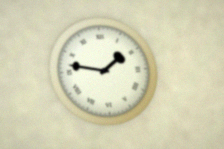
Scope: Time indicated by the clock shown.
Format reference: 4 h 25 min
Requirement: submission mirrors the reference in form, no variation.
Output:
1 h 47 min
